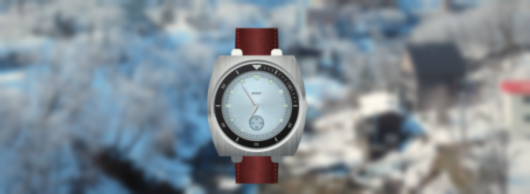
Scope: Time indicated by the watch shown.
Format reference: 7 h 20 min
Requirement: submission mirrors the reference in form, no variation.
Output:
6 h 54 min
